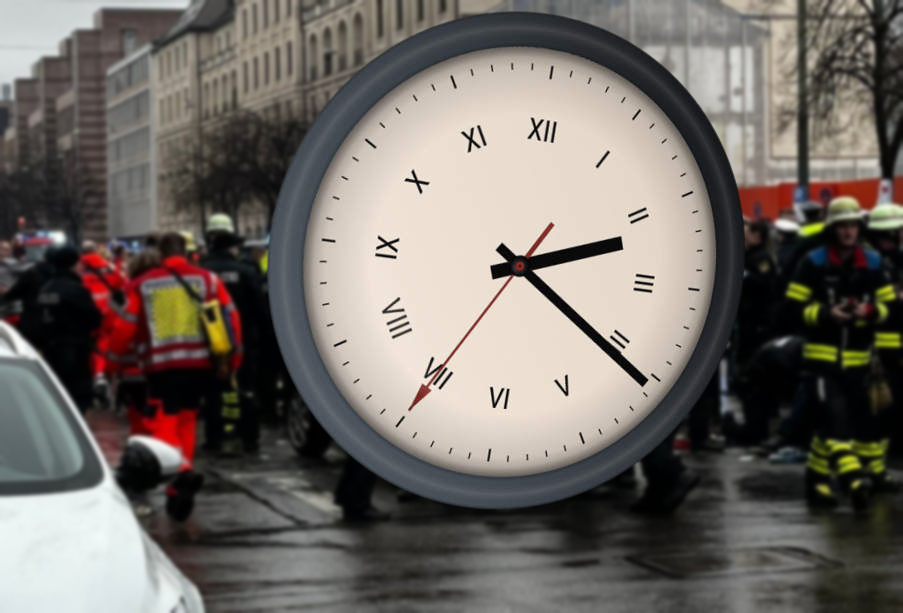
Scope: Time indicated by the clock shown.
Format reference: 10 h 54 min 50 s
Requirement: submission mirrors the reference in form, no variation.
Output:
2 h 20 min 35 s
